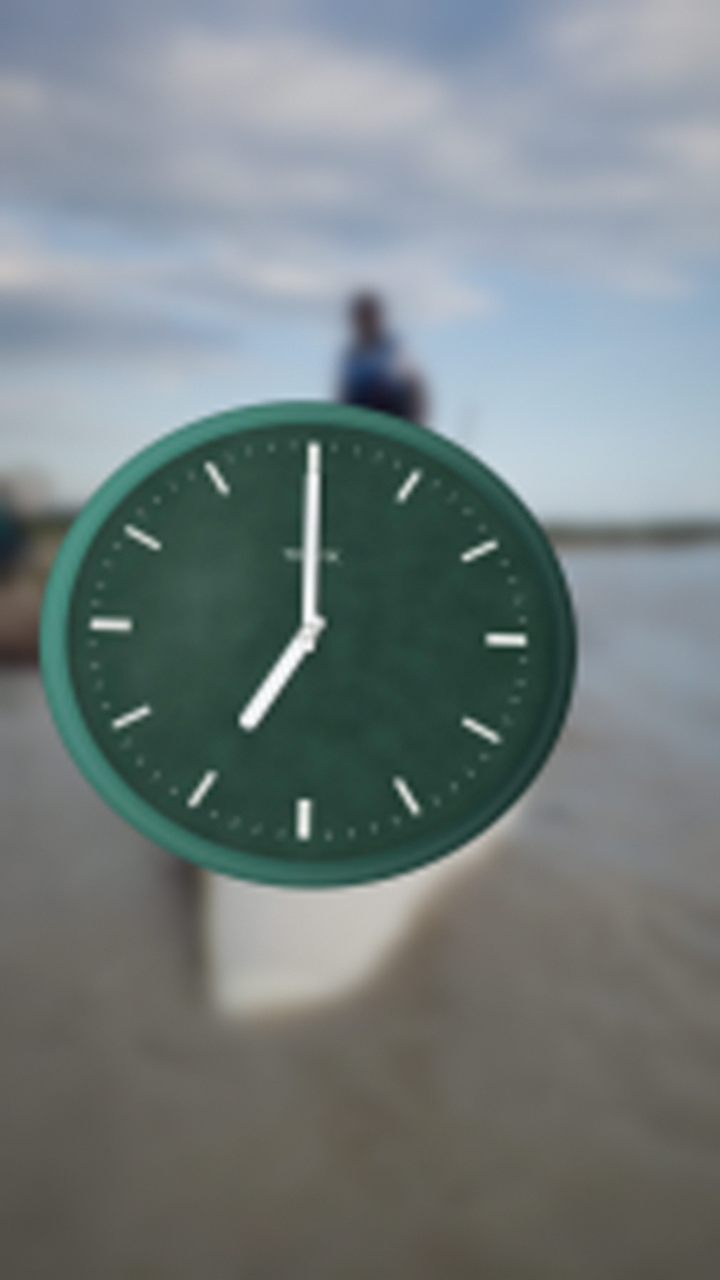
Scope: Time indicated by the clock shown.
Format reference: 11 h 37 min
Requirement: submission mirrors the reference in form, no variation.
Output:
7 h 00 min
